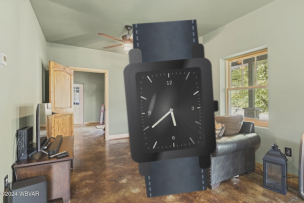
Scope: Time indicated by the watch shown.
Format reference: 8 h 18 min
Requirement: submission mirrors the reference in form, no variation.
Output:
5 h 39 min
